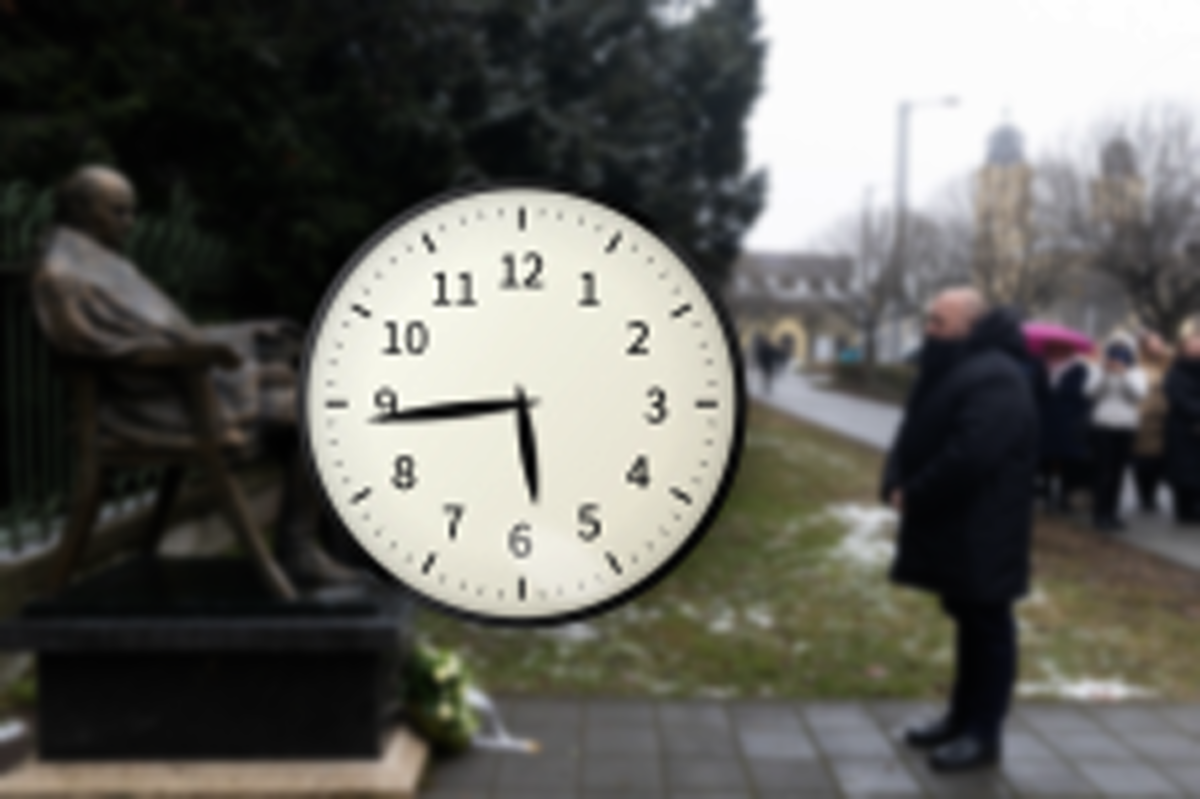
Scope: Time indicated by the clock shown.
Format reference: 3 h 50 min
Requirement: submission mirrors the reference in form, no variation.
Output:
5 h 44 min
